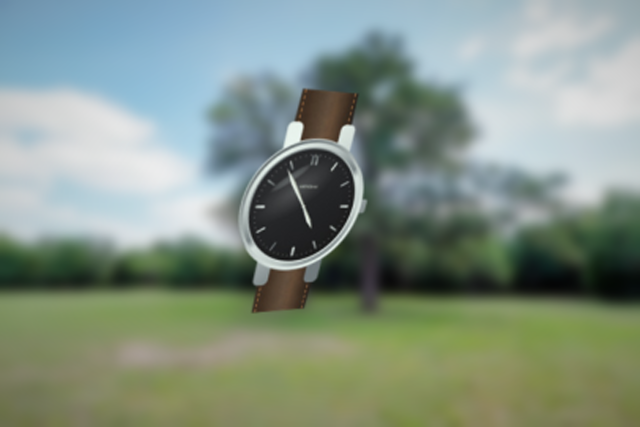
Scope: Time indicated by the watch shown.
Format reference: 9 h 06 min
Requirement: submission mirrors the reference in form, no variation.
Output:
4 h 54 min
